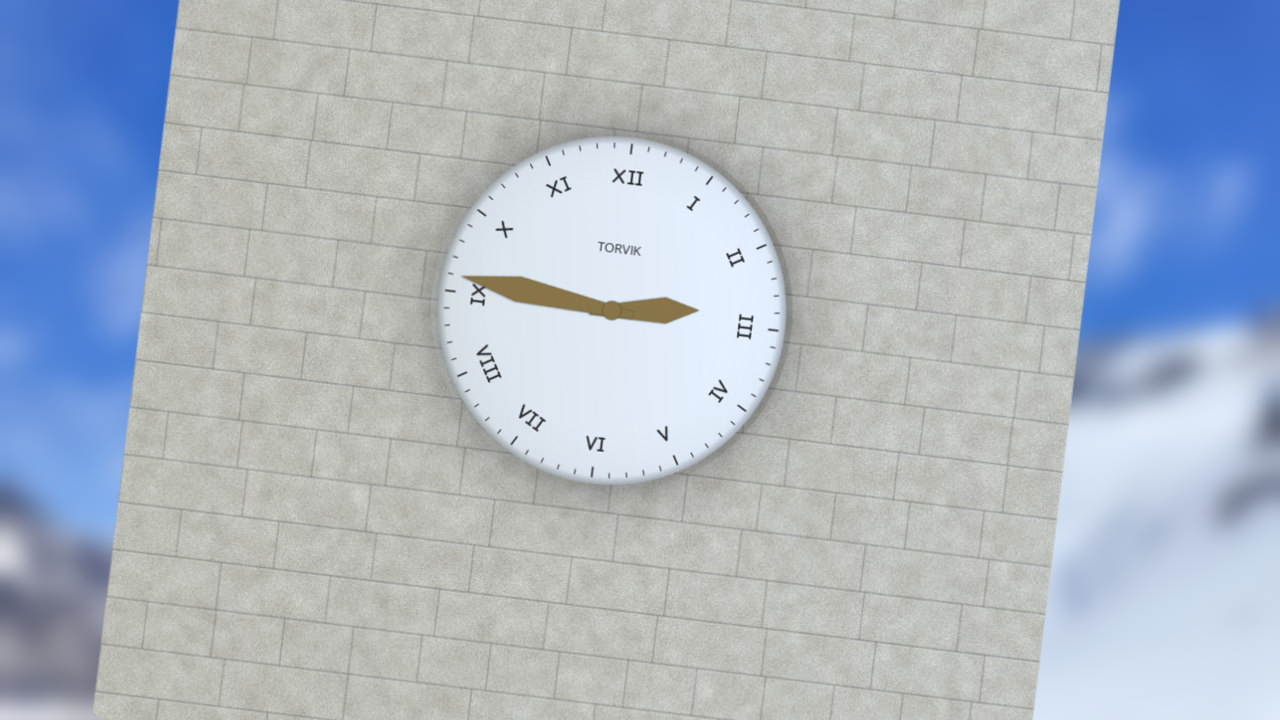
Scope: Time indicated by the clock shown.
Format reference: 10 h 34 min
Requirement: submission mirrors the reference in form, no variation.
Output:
2 h 46 min
